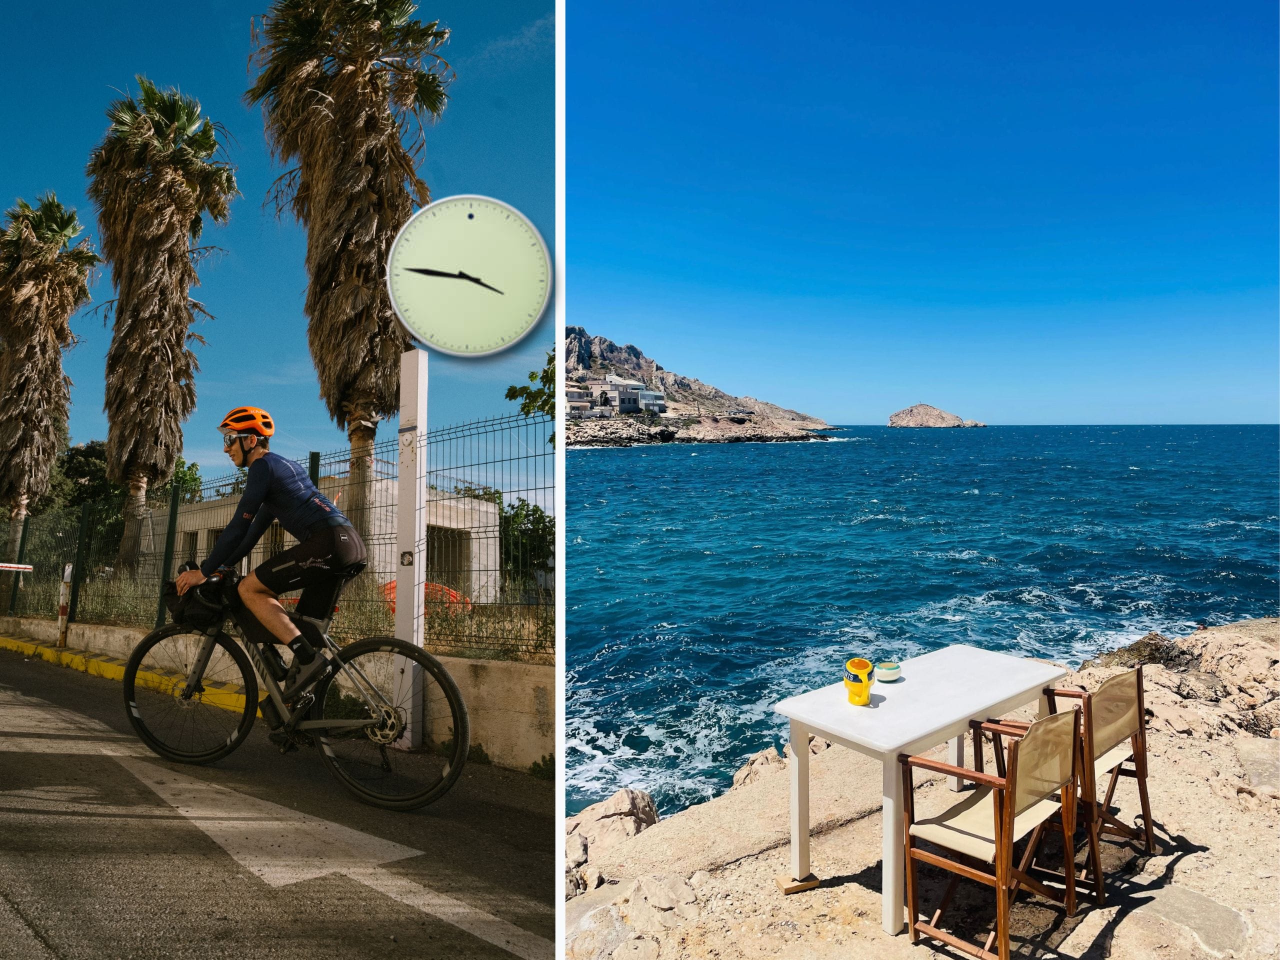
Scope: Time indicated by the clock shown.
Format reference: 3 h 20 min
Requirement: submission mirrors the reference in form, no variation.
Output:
3 h 46 min
